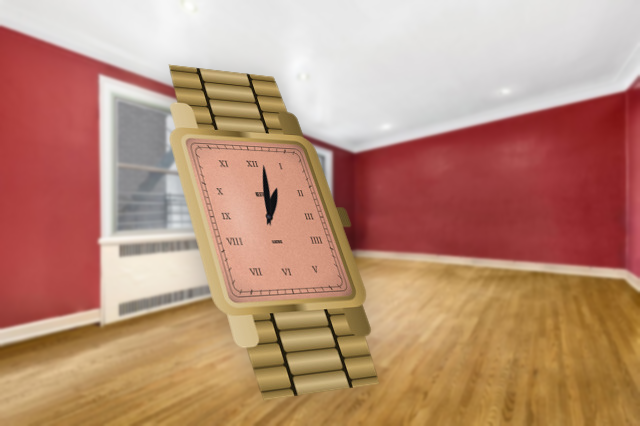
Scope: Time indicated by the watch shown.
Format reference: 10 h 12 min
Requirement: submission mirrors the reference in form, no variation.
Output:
1 h 02 min
